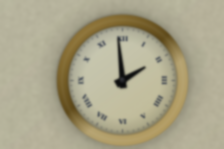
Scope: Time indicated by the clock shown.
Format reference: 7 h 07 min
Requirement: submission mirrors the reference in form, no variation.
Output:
1 h 59 min
